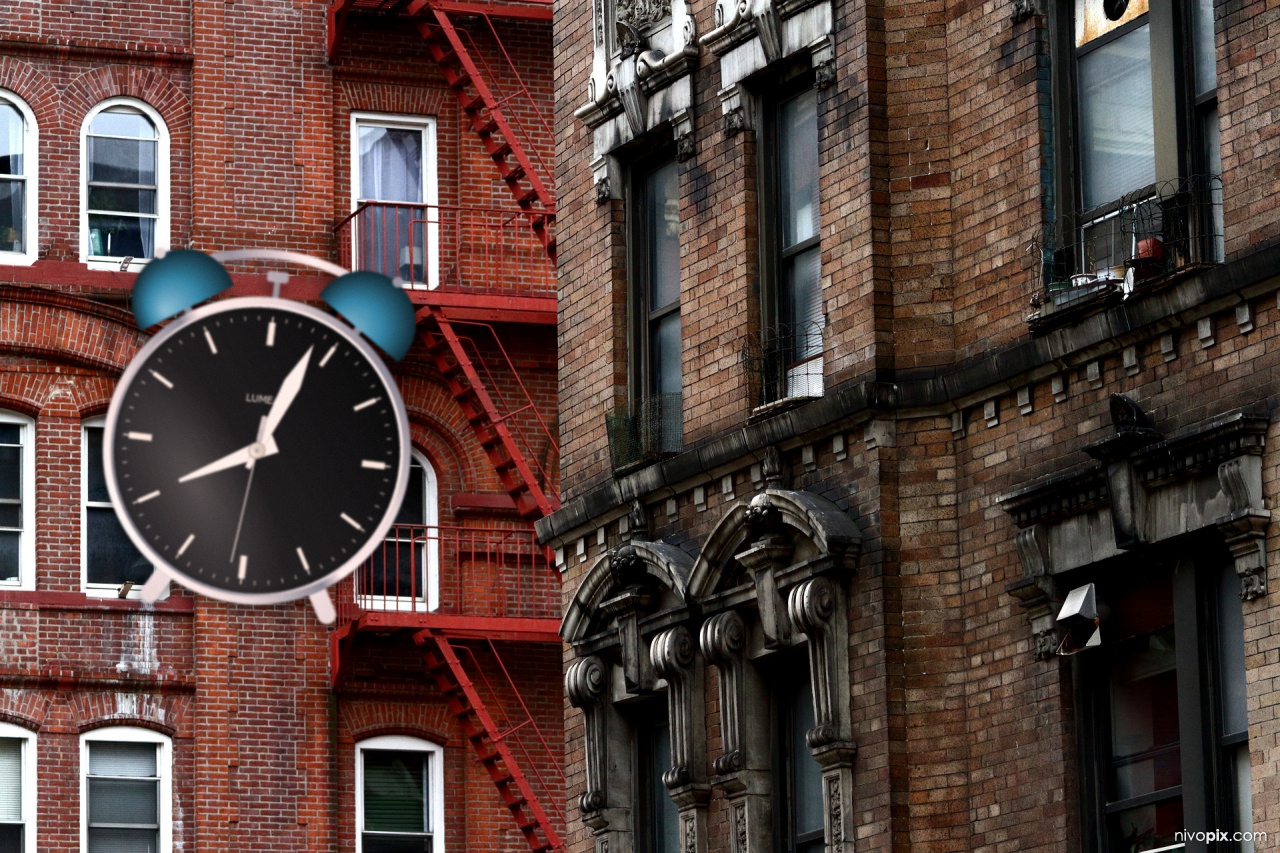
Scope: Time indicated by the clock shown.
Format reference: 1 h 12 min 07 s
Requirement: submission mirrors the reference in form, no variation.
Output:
8 h 03 min 31 s
